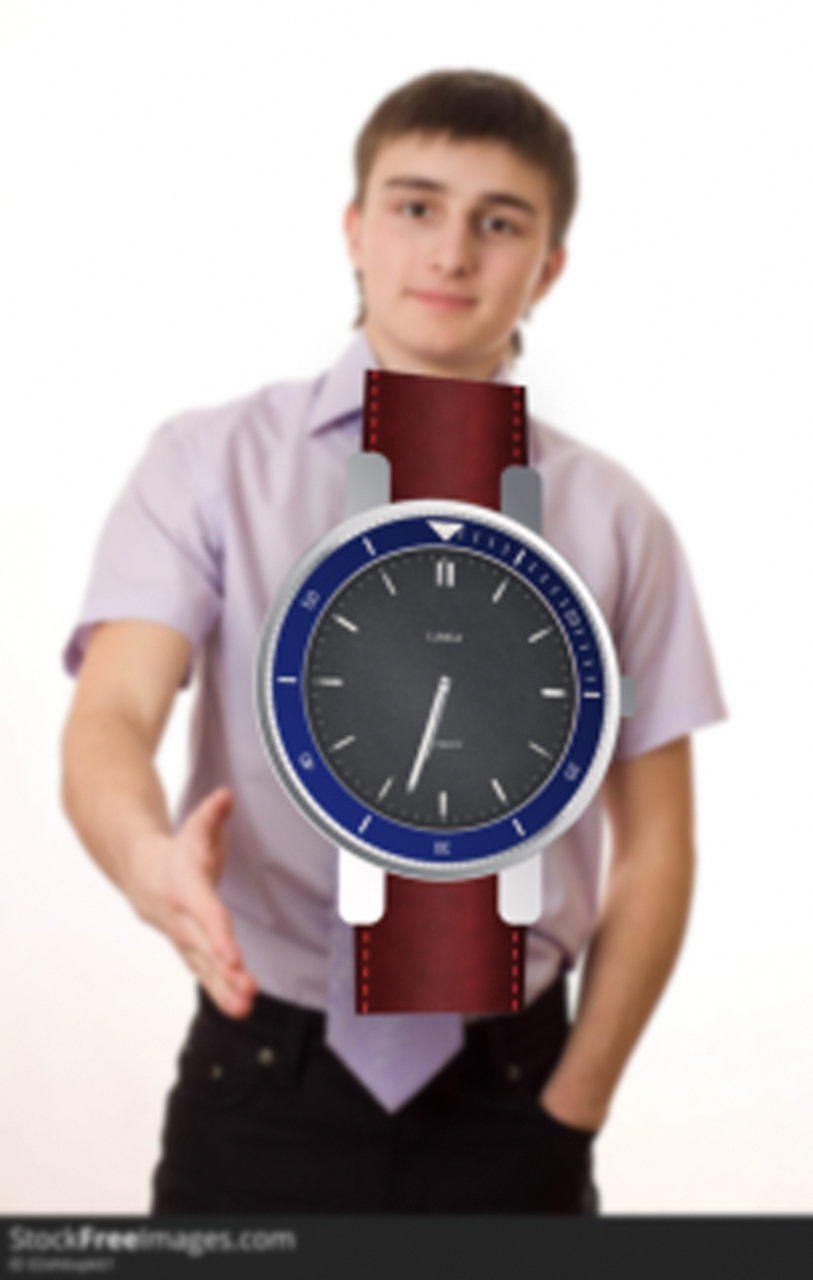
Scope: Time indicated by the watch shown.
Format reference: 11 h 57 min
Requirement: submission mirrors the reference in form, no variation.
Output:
6 h 33 min
